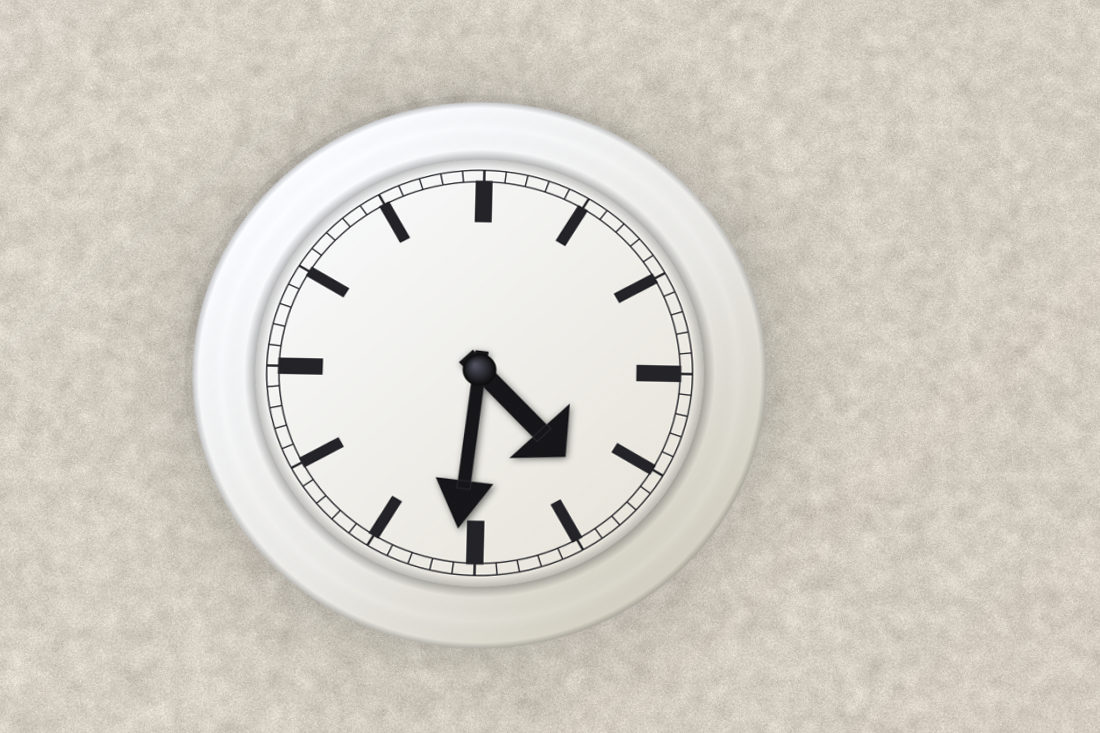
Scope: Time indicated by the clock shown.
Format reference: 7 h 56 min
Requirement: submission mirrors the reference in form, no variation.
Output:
4 h 31 min
